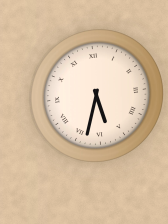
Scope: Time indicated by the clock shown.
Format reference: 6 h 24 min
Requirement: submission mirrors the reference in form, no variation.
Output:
5 h 33 min
